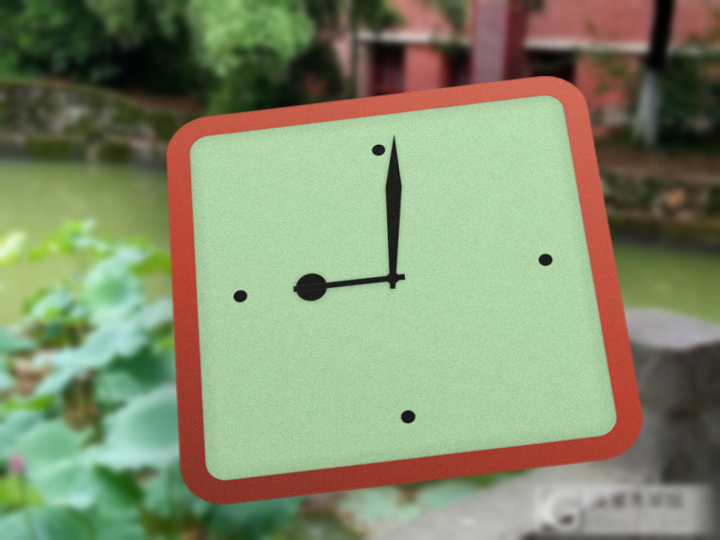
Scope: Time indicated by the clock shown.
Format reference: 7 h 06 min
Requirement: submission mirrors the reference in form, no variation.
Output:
9 h 01 min
